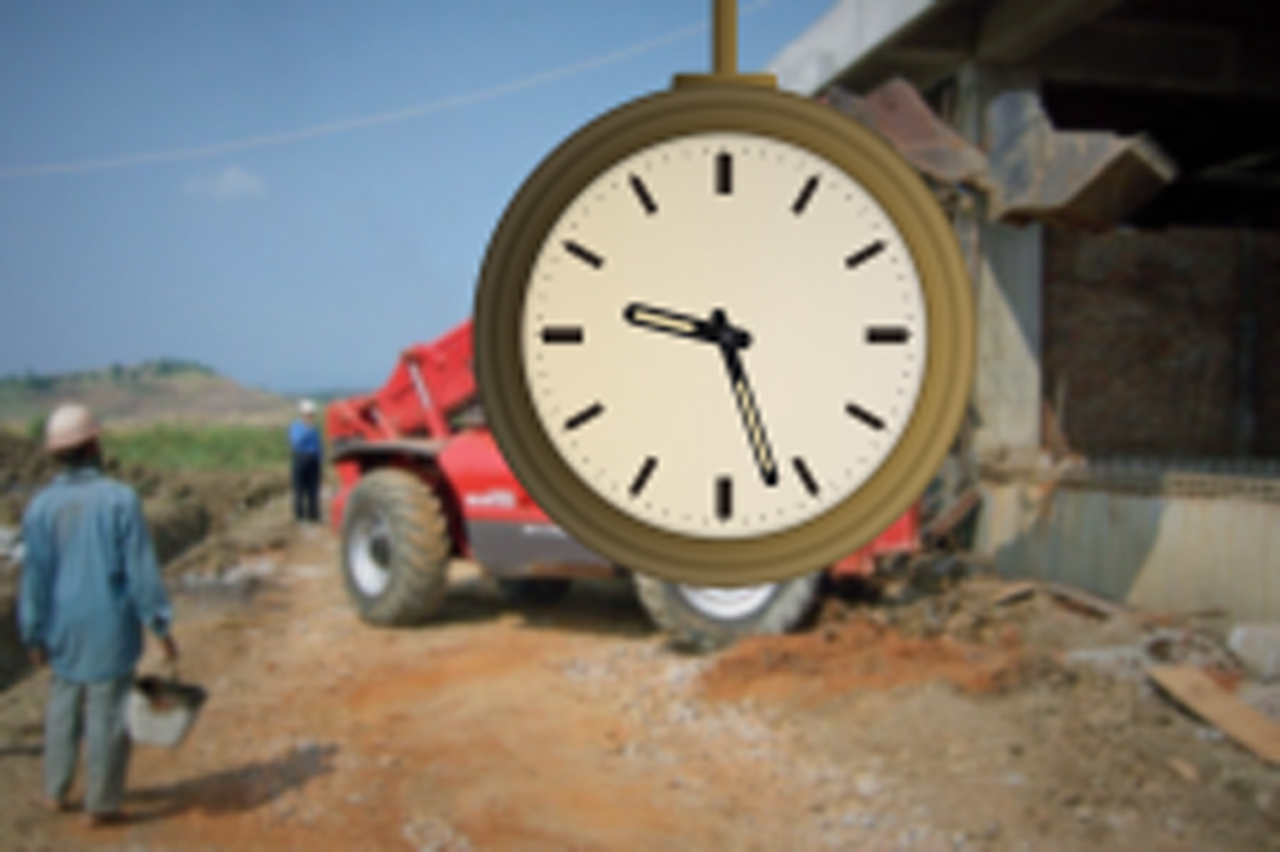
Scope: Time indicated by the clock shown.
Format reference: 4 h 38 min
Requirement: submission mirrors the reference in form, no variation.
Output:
9 h 27 min
